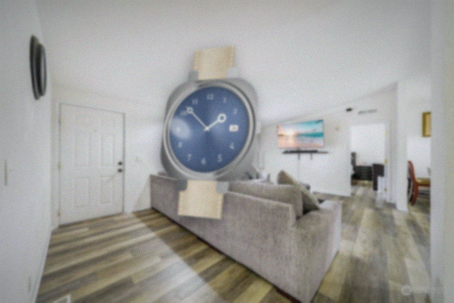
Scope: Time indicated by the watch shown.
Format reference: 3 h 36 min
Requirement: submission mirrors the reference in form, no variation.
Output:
1 h 52 min
